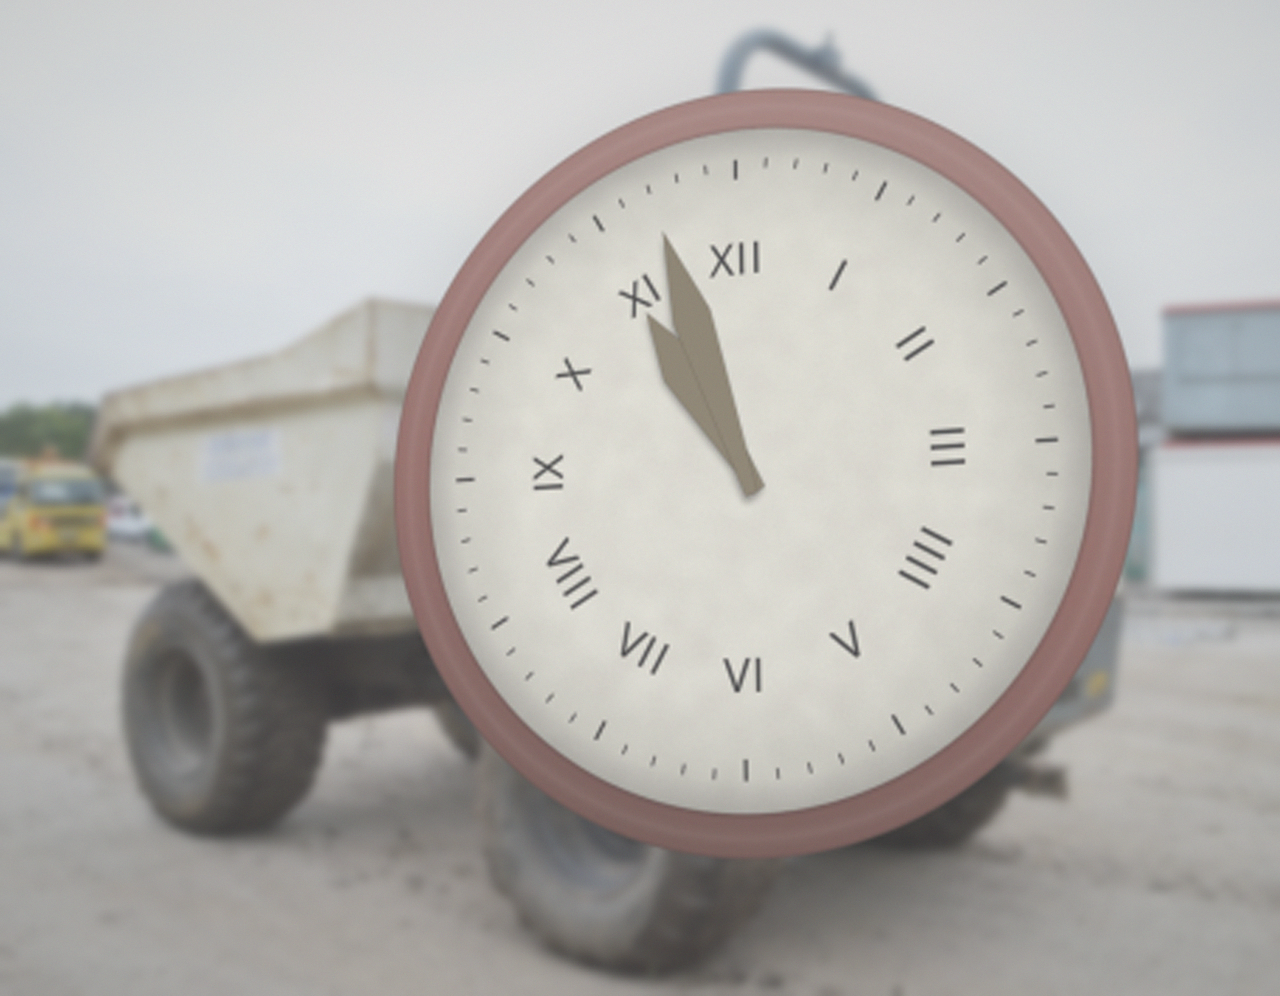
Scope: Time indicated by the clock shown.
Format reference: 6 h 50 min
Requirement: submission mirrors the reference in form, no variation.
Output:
10 h 57 min
